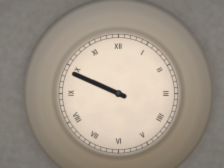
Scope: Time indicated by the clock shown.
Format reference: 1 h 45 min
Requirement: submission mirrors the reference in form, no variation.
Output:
9 h 49 min
